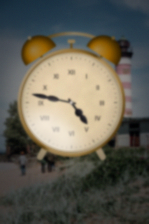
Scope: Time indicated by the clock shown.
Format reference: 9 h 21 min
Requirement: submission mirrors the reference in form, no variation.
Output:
4 h 47 min
